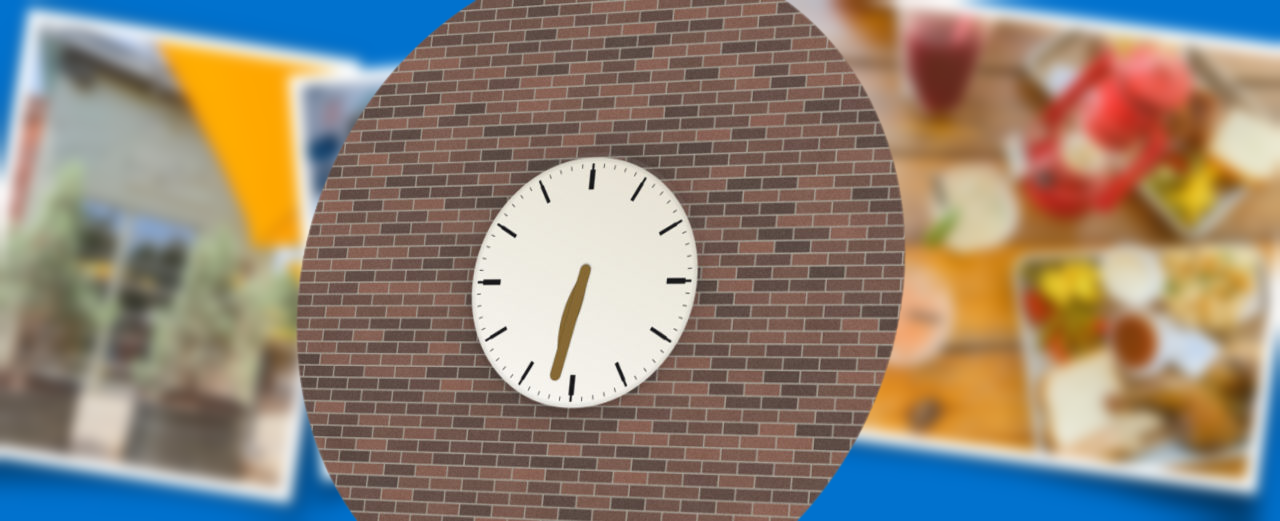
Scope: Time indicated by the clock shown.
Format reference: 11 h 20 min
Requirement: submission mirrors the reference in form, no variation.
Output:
6 h 32 min
